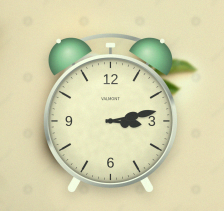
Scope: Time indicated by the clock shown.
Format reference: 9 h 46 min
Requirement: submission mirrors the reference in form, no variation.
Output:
3 h 13 min
